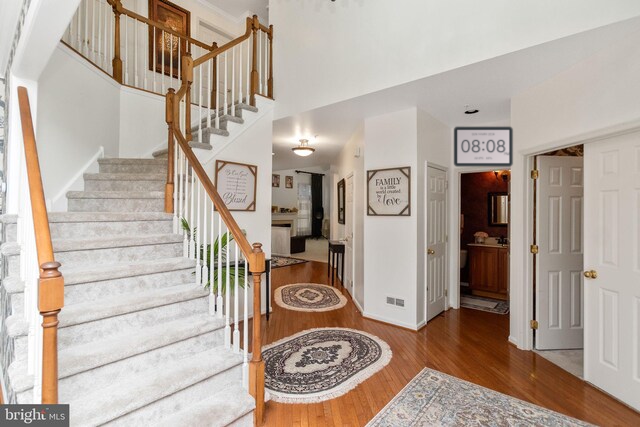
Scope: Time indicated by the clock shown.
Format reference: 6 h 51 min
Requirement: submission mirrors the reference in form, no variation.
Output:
8 h 08 min
